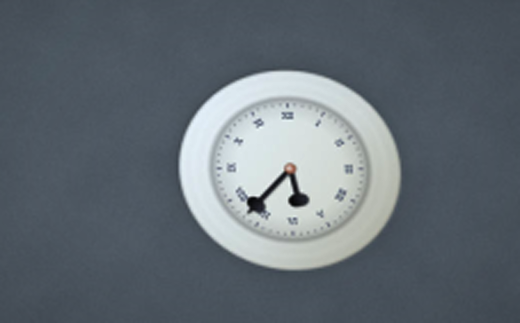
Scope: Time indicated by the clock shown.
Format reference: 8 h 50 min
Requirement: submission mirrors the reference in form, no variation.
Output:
5 h 37 min
